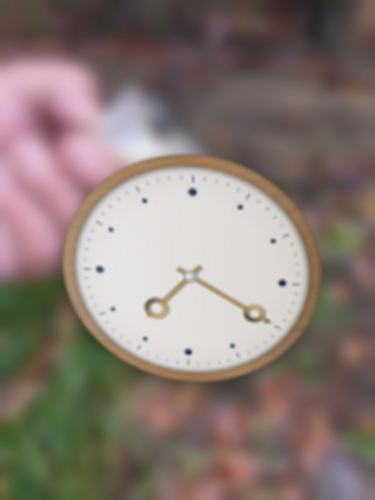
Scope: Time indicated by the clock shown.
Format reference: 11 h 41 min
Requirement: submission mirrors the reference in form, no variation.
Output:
7 h 20 min
